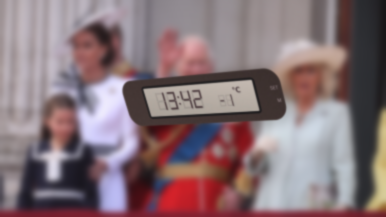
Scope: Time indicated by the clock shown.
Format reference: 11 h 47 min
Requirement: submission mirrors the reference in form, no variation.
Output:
13 h 42 min
